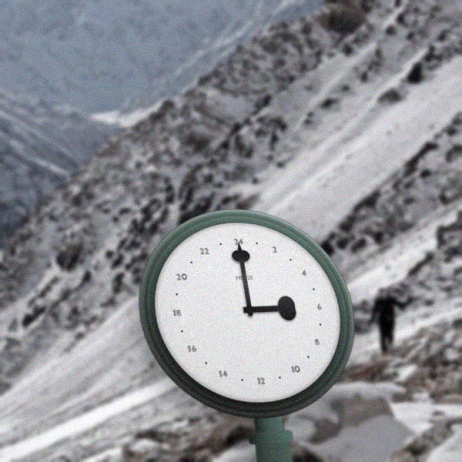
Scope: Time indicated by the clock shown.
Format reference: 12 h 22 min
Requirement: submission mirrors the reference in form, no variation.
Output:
6 h 00 min
